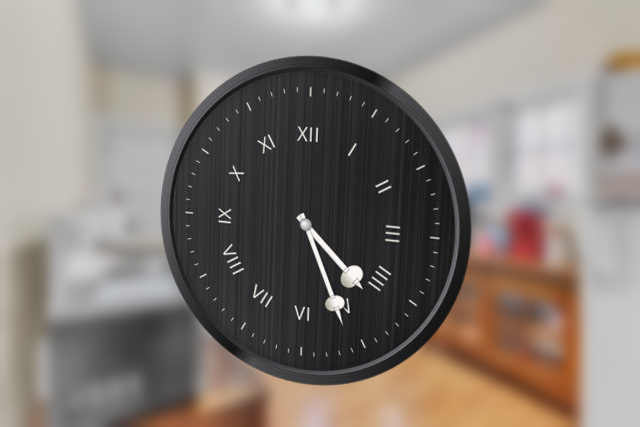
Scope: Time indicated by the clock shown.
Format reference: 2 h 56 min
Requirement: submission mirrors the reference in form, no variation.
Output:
4 h 26 min
